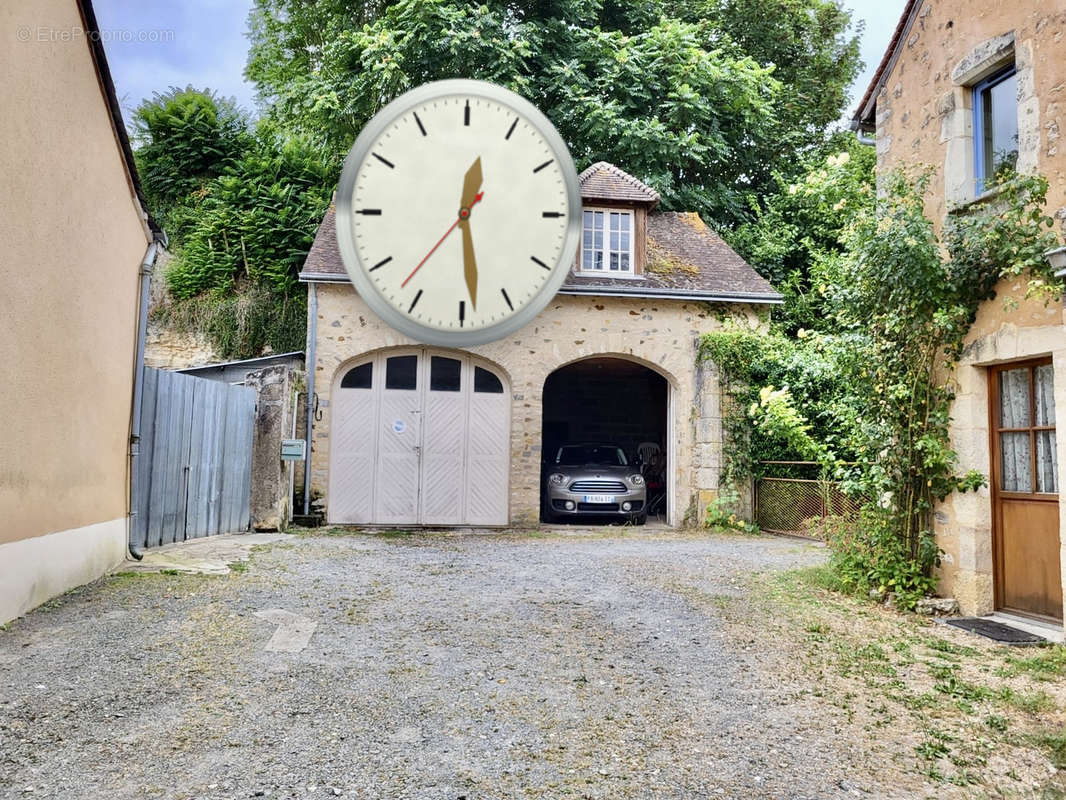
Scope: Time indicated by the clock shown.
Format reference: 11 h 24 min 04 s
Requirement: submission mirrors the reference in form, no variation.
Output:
12 h 28 min 37 s
